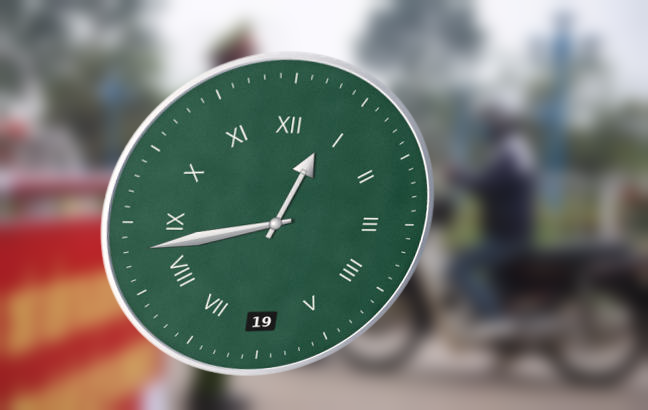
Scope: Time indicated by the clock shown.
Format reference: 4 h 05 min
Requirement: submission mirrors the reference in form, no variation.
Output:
12 h 43 min
